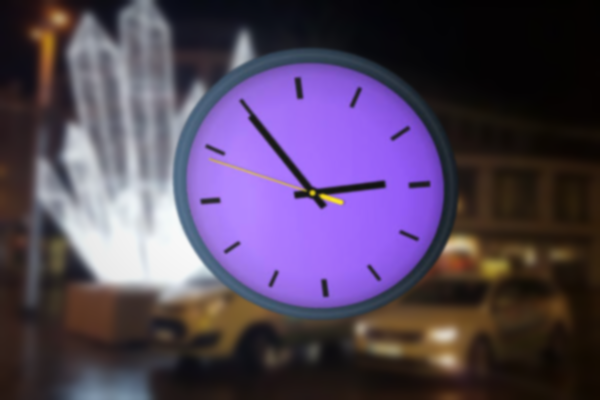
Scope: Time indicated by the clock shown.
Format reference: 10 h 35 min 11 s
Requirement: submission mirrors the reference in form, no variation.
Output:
2 h 54 min 49 s
